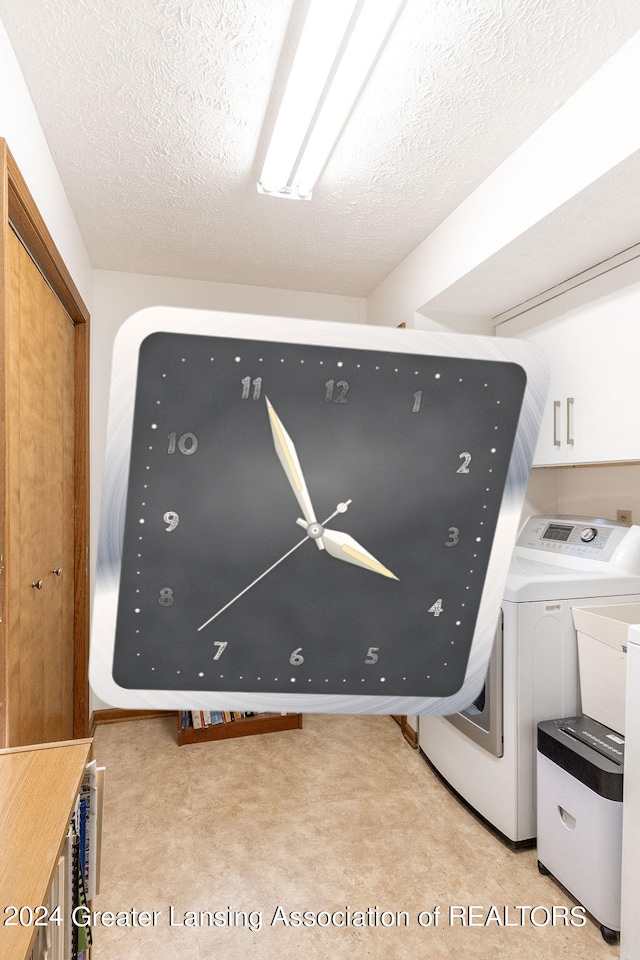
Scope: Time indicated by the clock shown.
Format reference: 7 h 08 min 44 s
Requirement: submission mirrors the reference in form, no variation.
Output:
3 h 55 min 37 s
